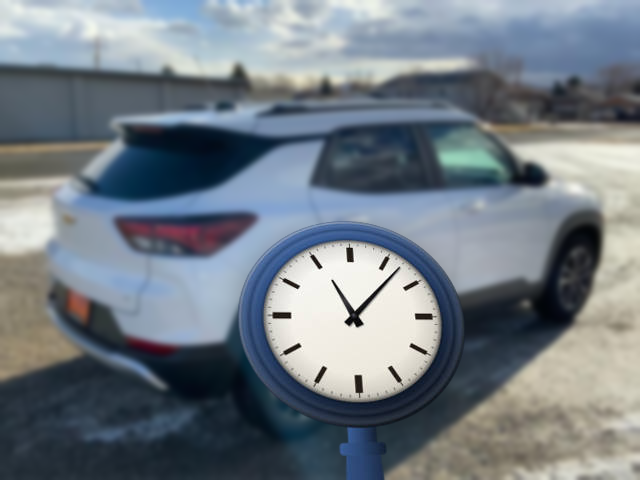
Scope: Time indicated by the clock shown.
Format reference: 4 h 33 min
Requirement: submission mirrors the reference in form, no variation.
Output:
11 h 07 min
